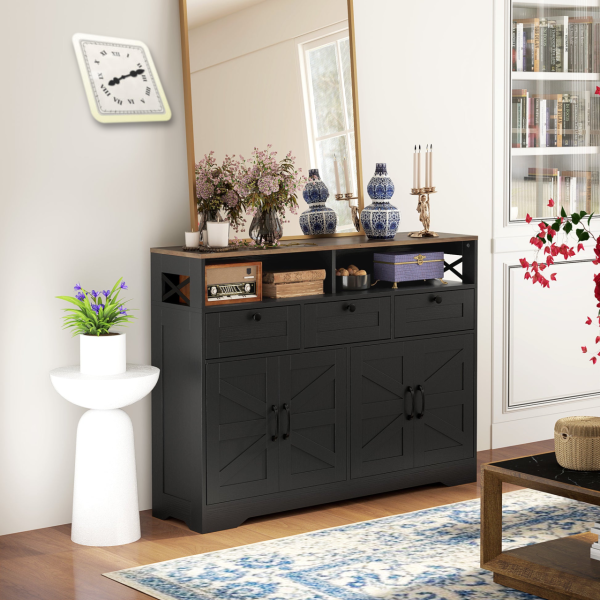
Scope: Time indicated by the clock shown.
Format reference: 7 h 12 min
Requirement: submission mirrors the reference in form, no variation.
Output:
8 h 12 min
